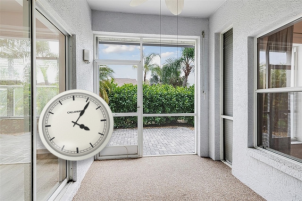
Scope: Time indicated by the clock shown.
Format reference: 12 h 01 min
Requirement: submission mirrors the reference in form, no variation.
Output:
4 h 06 min
